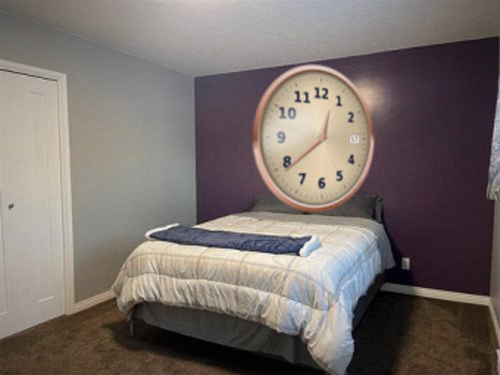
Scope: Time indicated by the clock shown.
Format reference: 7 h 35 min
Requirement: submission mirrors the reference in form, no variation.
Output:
12 h 39 min
